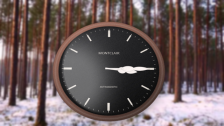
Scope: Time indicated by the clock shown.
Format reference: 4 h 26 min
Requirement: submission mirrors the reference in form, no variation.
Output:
3 h 15 min
